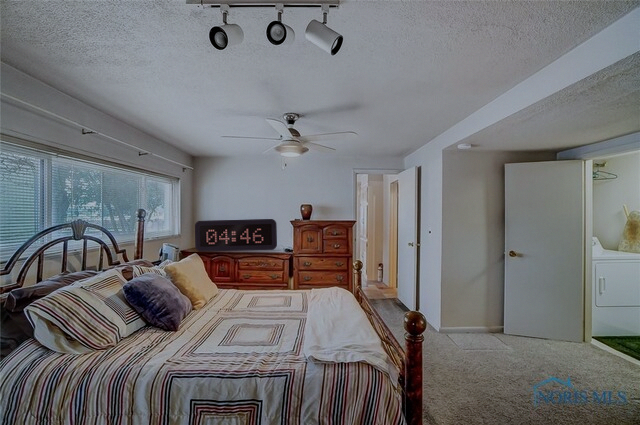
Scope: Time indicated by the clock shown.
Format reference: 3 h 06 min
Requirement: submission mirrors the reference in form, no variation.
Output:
4 h 46 min
